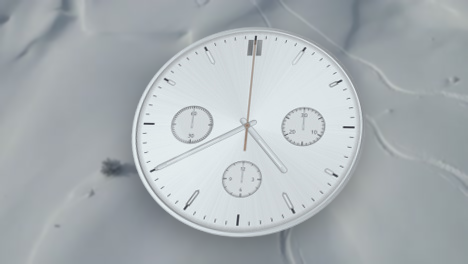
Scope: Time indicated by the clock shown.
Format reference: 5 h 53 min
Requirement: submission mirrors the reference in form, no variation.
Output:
4 h 40 min
